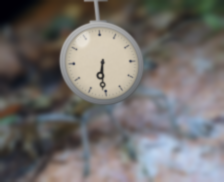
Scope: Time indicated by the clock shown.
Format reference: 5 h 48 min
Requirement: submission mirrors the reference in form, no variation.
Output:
6 h 31 min
